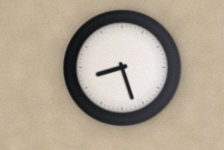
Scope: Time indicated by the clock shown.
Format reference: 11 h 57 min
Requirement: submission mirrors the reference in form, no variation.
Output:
8 h 27 min
